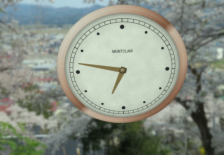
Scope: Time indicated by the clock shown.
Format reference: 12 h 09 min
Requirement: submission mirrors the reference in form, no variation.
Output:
6 h 47 min
